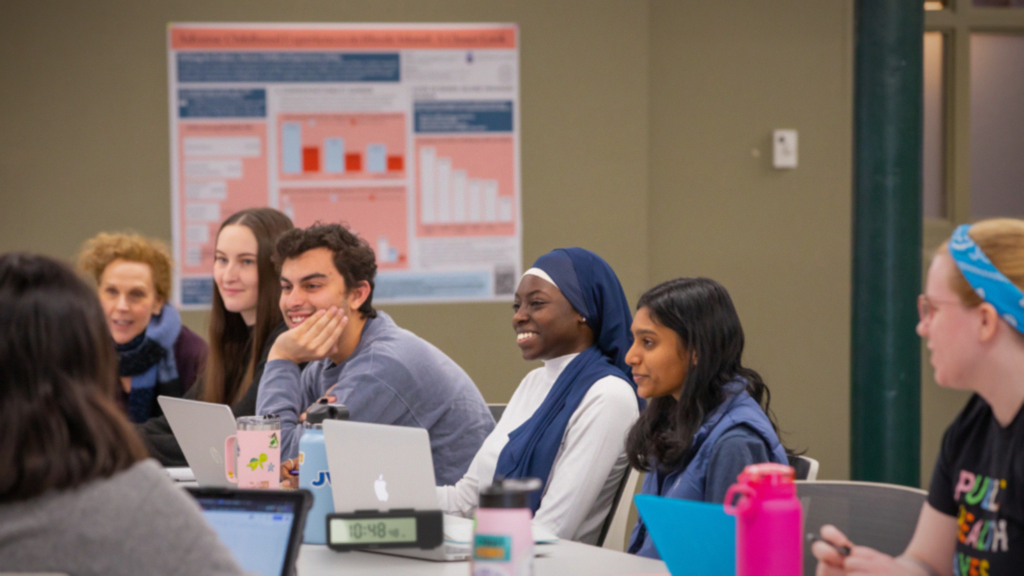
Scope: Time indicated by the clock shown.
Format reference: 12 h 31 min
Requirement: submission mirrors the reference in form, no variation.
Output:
10 h 48 min
